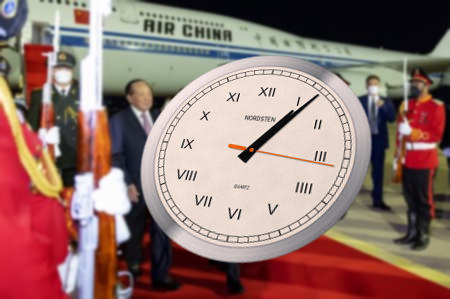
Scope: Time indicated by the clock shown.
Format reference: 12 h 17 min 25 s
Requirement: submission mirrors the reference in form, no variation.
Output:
1 h 06 min 16 s
